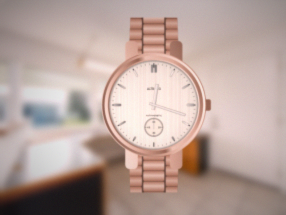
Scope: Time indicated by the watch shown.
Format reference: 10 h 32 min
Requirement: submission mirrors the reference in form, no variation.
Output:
12 h 18 min
